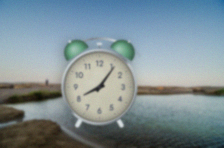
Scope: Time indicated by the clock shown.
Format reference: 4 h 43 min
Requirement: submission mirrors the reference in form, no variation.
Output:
8 h 06 min
